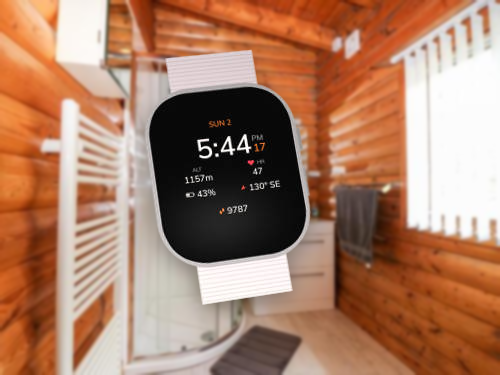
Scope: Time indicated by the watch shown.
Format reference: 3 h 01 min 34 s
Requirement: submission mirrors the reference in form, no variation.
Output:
5 h 44 min 17 s
